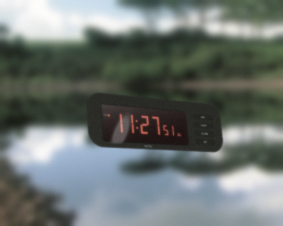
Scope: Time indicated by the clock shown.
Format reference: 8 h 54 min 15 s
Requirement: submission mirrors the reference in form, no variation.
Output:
11 h 27 min 51 s
